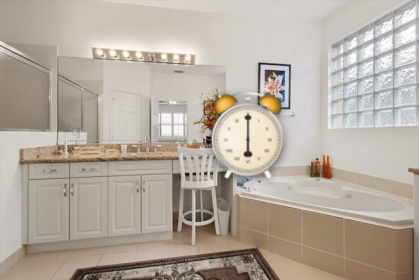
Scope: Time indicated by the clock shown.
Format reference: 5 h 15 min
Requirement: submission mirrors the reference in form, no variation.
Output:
6 h 00 min
